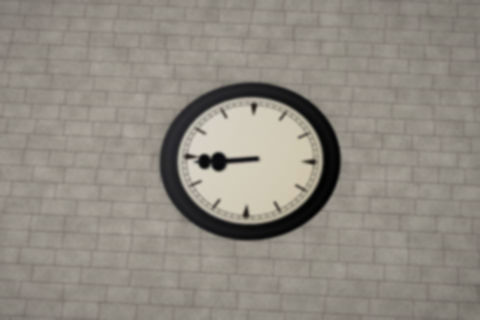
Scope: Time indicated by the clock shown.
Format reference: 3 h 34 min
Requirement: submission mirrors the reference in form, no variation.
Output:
8 h 44 min
